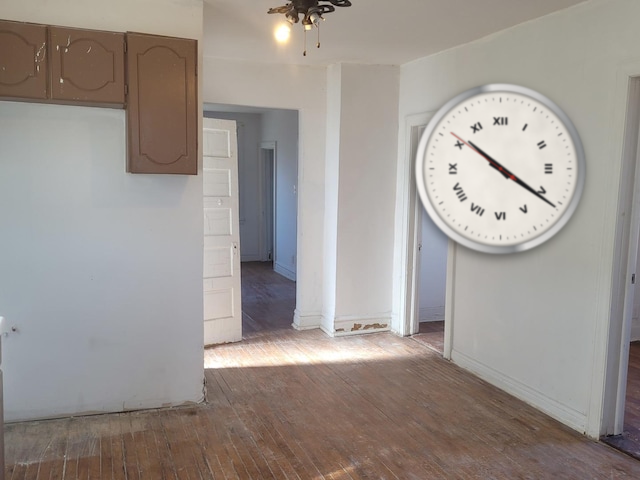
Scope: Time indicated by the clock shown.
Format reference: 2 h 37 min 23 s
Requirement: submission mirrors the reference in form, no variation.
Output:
10 h 20 min 51 s
